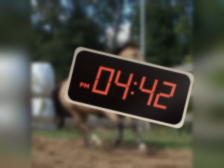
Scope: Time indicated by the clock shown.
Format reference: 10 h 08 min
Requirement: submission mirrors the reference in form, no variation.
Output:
4 h 42 min
